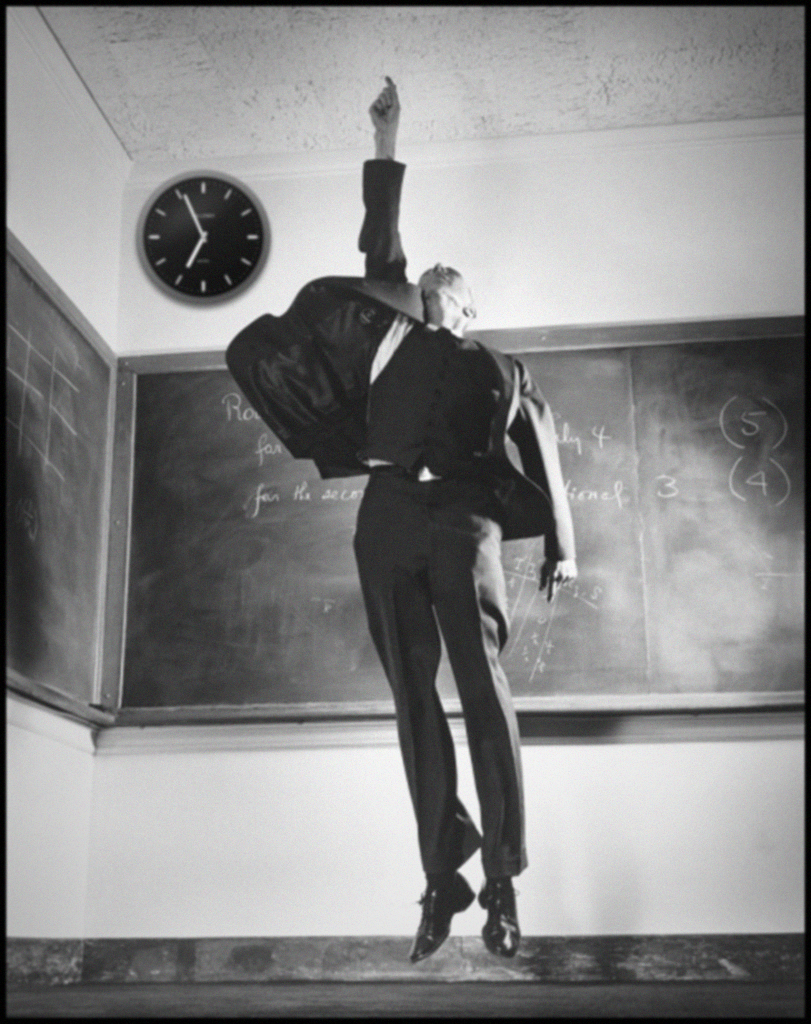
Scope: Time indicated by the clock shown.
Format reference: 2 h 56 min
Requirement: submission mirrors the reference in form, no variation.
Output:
6 h 56 min
